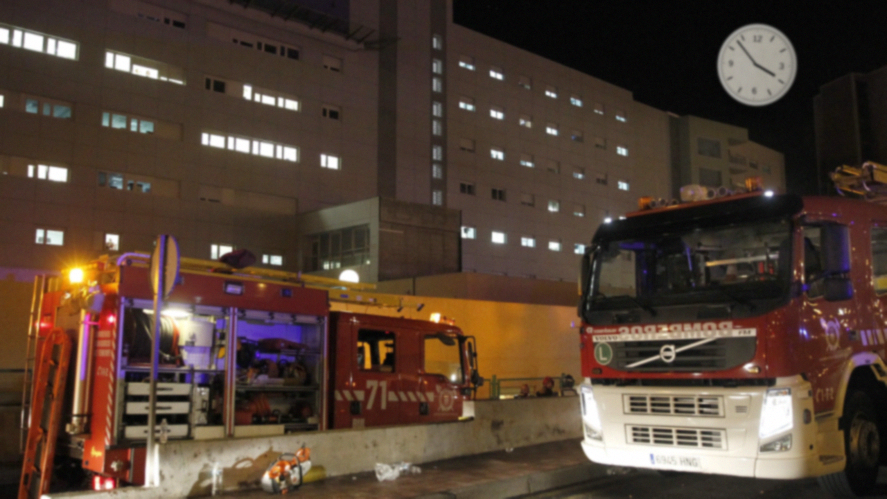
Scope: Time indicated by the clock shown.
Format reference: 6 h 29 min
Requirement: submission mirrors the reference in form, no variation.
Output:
3 h 53 min
